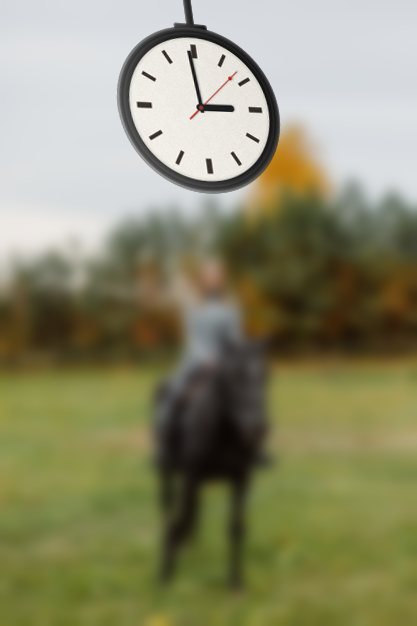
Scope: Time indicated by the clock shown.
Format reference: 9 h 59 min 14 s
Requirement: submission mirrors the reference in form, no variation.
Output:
2 h 59 min 08 s
